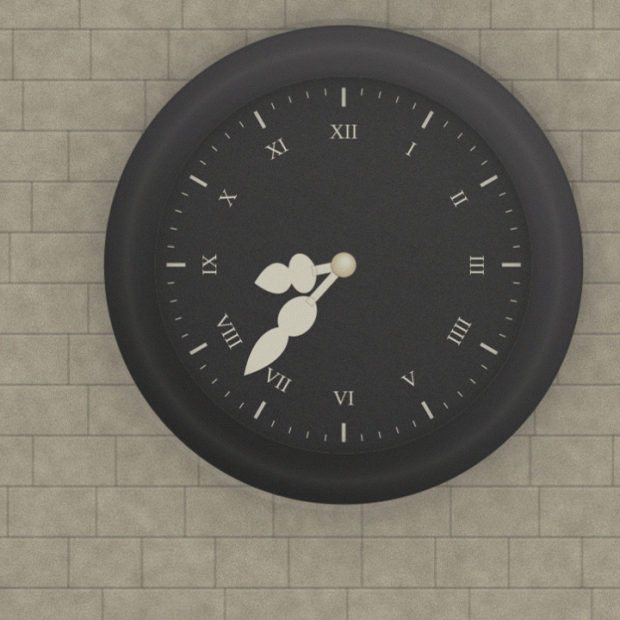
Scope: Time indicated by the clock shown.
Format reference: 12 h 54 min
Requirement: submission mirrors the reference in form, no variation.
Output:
8 h 37 min
